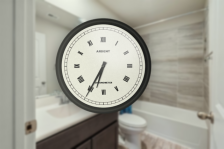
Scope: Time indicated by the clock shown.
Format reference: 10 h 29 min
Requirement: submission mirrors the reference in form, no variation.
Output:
6 h 35 min
